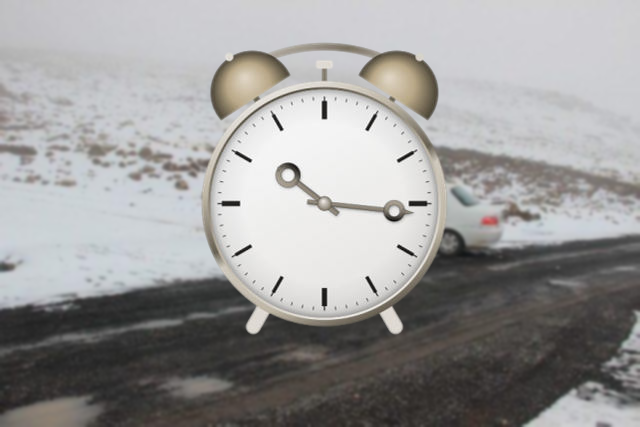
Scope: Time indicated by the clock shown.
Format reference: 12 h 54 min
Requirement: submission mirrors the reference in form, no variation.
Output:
10 h 16 min
